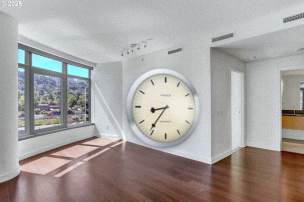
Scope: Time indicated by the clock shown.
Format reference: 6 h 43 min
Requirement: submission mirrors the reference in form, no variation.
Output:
8 h 36 min
